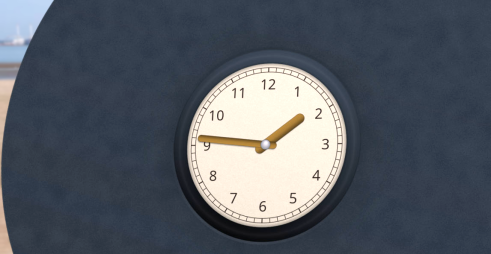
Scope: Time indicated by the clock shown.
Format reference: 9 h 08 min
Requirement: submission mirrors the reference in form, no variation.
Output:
1 h 46 min
